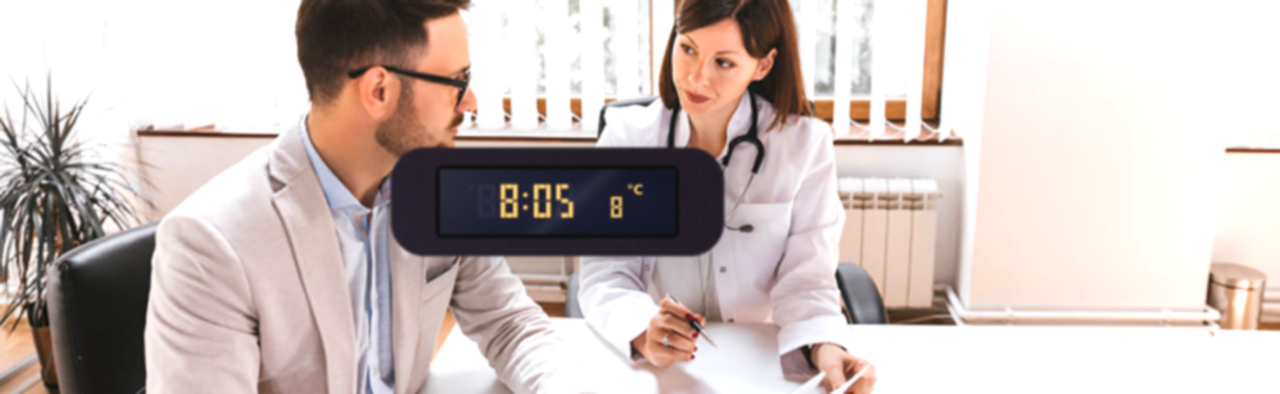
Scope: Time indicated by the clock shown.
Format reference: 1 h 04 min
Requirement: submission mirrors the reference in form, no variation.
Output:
8 h 05 min
